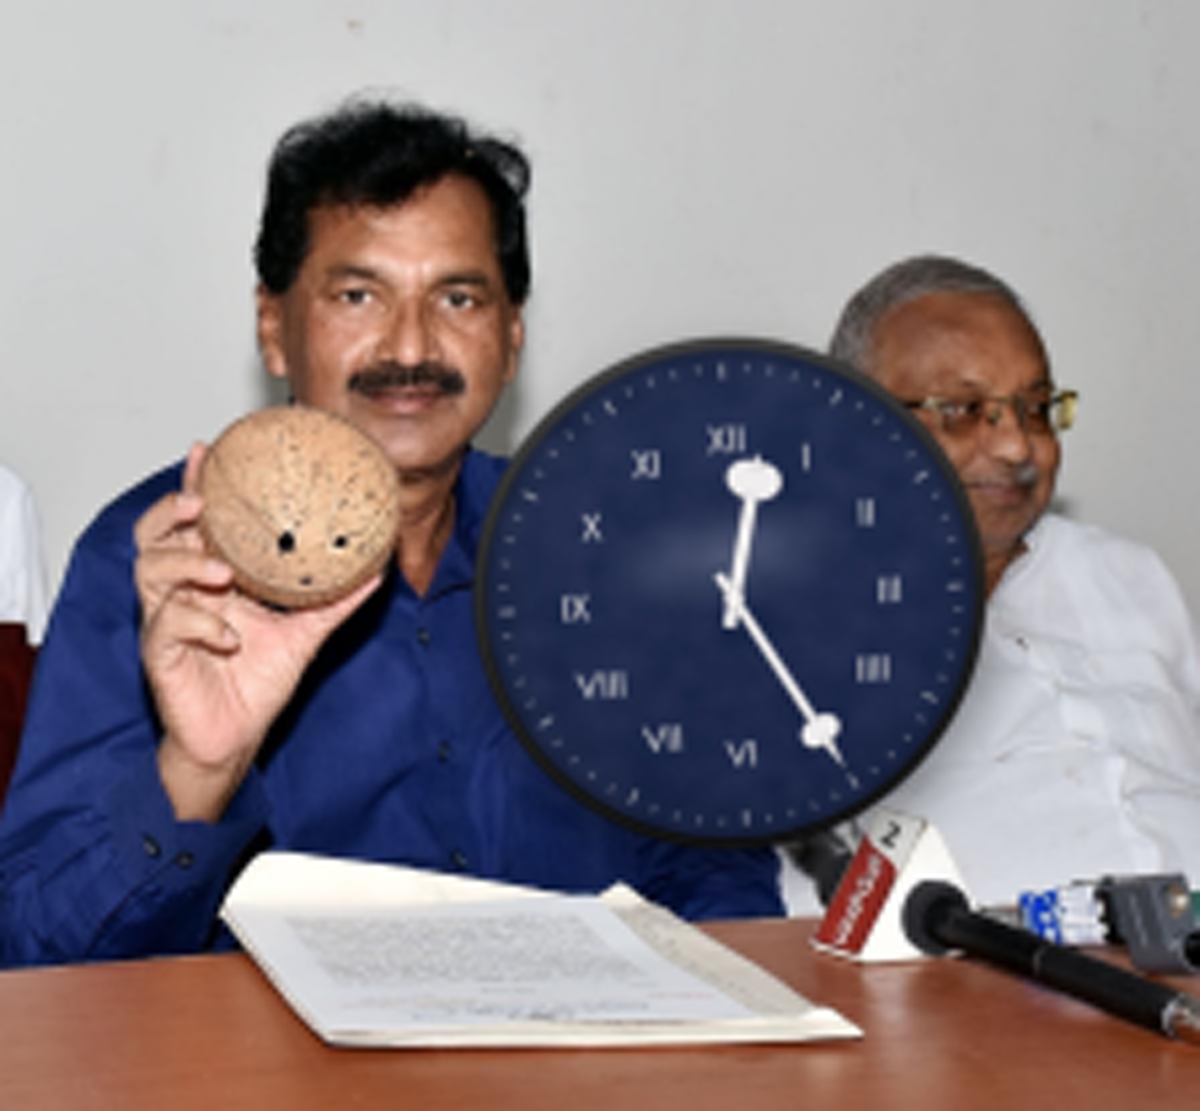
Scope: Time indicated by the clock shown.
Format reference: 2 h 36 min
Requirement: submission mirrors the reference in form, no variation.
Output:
12 h 25 min
